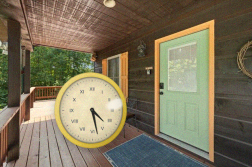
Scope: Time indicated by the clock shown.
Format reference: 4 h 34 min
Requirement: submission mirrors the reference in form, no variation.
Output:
4 h 28 min
